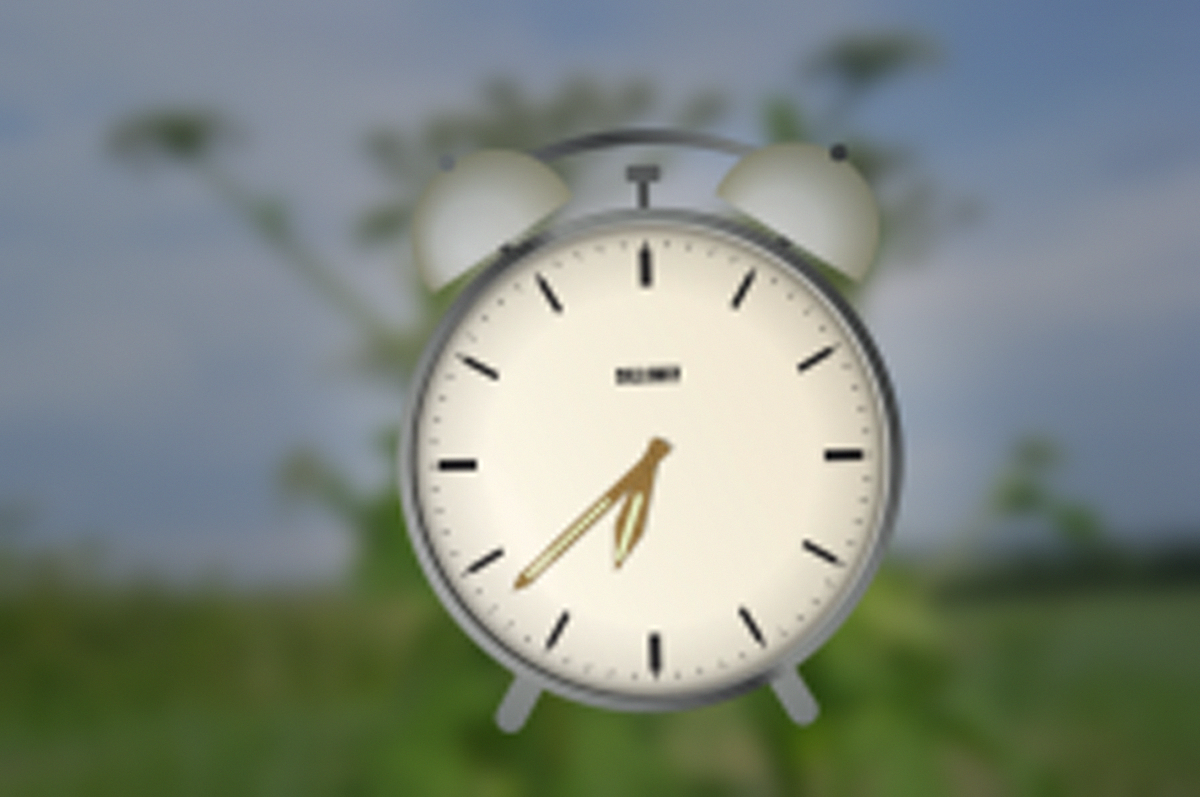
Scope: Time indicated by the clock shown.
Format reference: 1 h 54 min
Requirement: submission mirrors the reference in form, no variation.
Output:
6 h 38 min
